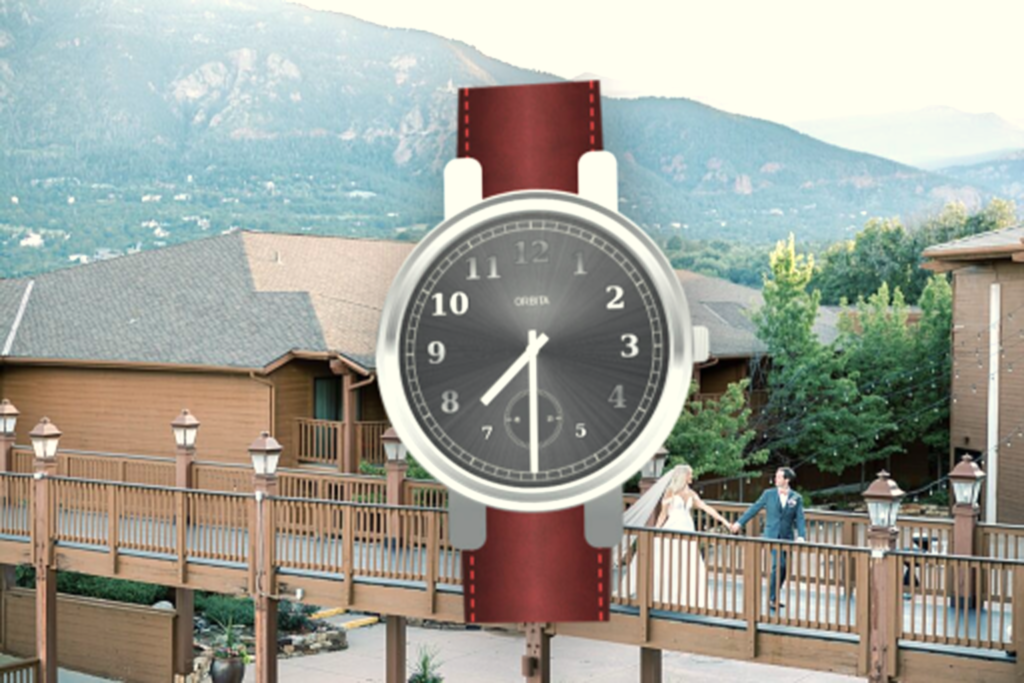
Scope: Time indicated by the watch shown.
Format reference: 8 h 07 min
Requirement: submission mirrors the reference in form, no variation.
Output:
7 h 30 min
